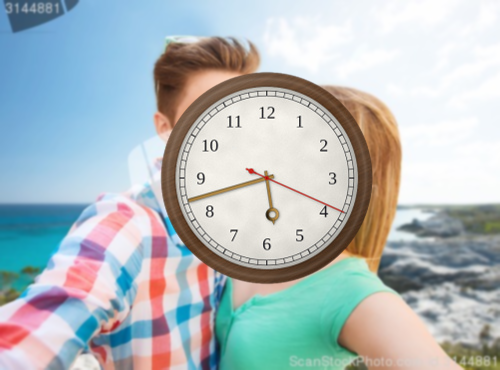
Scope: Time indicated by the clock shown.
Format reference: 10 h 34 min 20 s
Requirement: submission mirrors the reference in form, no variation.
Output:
5 h 42 min 19 s
